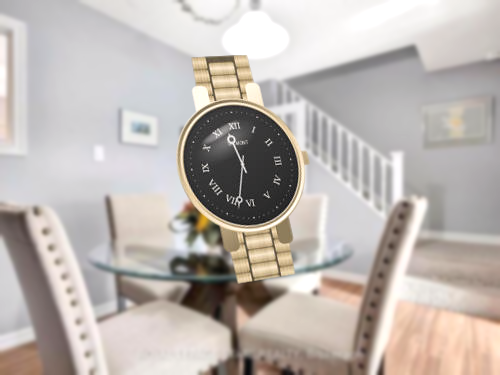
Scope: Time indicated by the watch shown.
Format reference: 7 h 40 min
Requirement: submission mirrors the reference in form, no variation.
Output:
11 h 33 min
